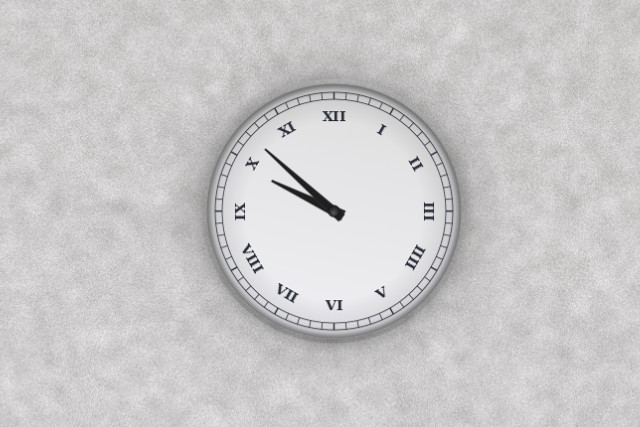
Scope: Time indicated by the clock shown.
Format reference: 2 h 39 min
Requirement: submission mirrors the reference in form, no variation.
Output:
9 h 52 min
